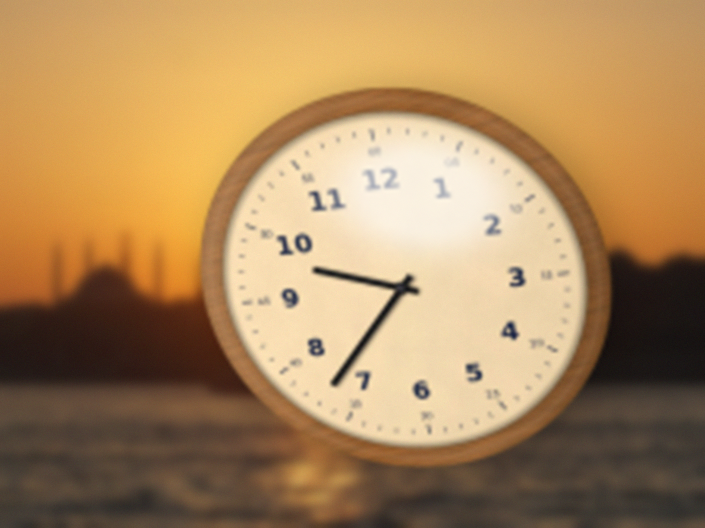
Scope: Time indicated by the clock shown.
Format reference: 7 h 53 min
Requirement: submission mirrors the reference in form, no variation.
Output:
9 h 37 min
